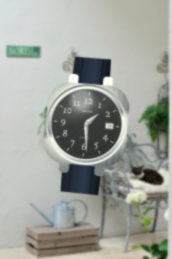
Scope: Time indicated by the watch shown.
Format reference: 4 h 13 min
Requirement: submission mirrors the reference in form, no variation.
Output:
1 h 29 min
